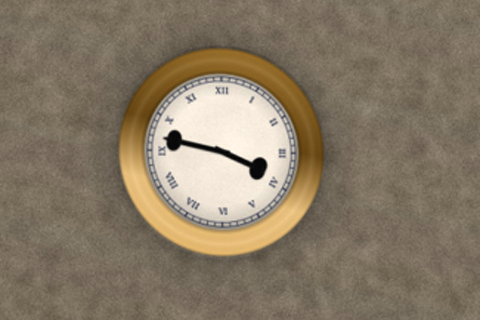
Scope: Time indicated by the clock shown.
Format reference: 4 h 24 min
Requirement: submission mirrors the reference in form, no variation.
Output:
3 h 47 min
